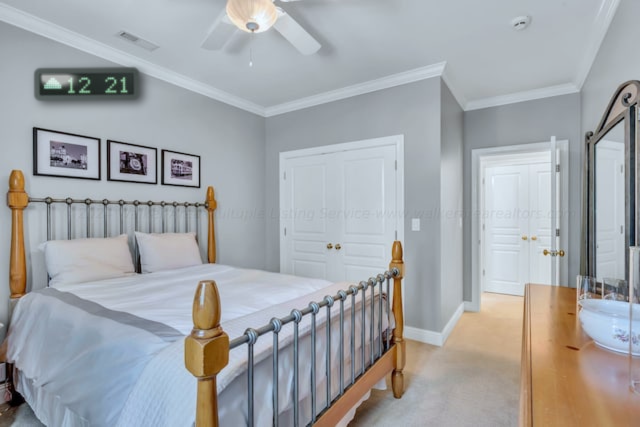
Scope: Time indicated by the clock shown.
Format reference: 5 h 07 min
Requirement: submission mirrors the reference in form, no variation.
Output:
12 h 21 min
